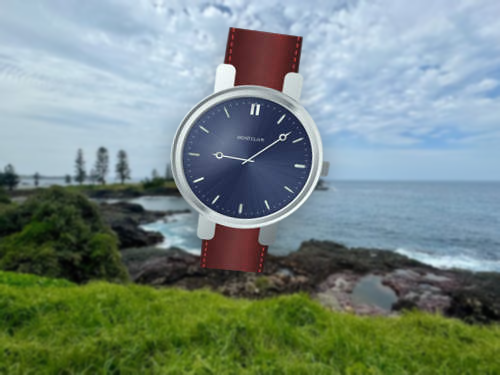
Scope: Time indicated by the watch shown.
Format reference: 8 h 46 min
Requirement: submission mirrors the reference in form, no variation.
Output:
9 h 08 min
